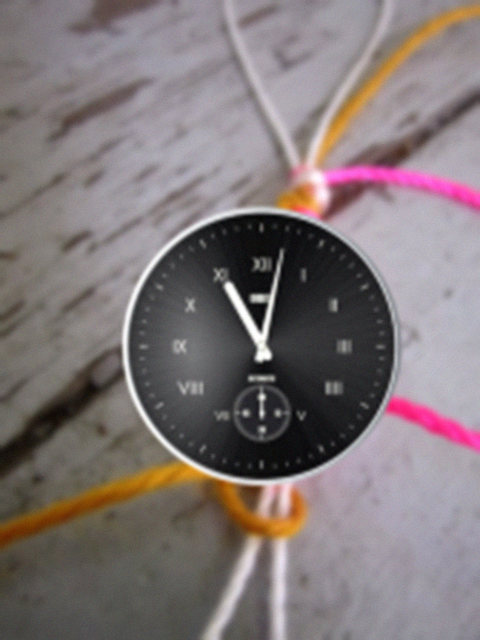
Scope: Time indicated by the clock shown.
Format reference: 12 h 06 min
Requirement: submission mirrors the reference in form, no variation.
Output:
11 h 02 min
